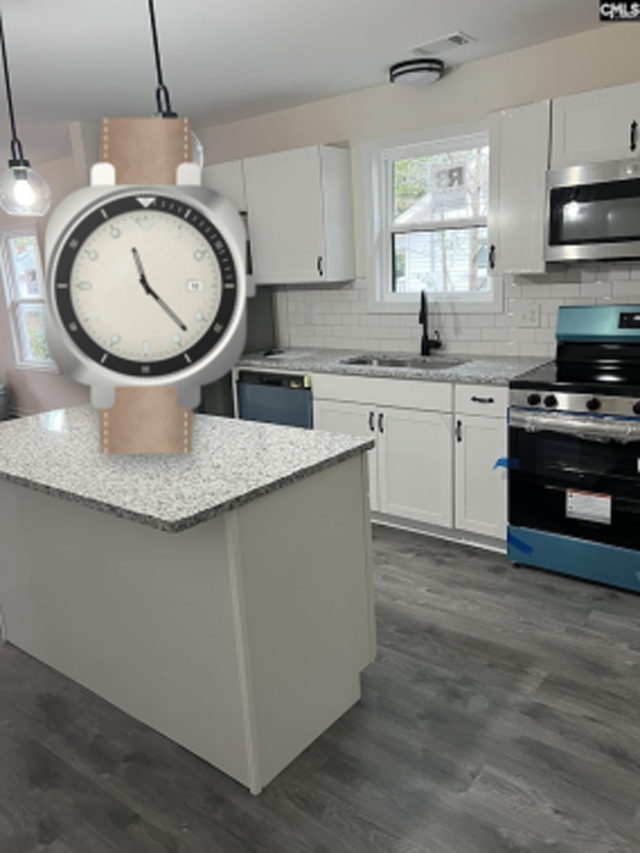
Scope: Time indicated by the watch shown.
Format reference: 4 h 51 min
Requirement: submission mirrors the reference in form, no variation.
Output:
11 h 23 min
